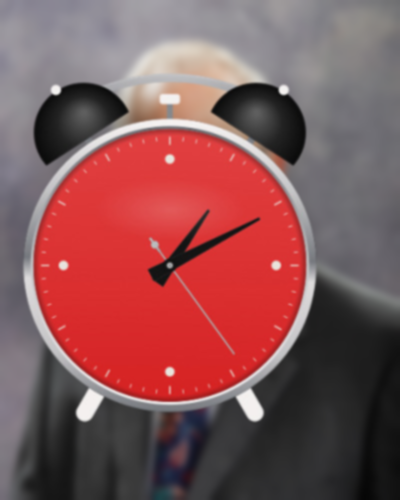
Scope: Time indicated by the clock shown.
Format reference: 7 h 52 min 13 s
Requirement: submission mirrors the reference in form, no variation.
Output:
1 h 10 min 24 s
